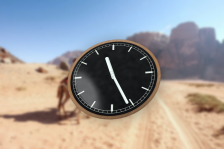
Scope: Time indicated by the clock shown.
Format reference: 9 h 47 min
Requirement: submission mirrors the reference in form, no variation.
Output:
11 h 26 min
